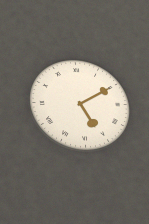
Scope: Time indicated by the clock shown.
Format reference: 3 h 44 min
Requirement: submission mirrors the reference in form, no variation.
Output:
5 h 10 min
